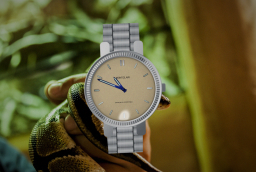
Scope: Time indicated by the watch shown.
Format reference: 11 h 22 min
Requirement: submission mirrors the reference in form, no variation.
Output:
10 h 49 min
